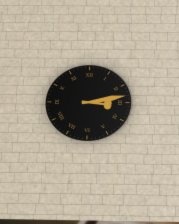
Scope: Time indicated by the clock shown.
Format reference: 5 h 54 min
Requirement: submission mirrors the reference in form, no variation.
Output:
3 h 13 min
